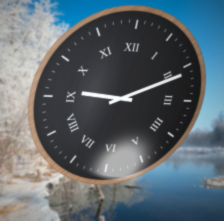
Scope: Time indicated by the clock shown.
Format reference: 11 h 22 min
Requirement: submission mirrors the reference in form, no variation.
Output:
9 h 11 min
